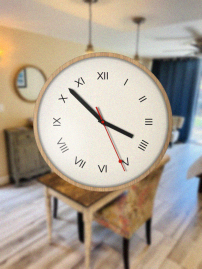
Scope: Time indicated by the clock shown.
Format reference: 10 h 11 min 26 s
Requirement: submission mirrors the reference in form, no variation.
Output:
3 h 52 min 26 s
